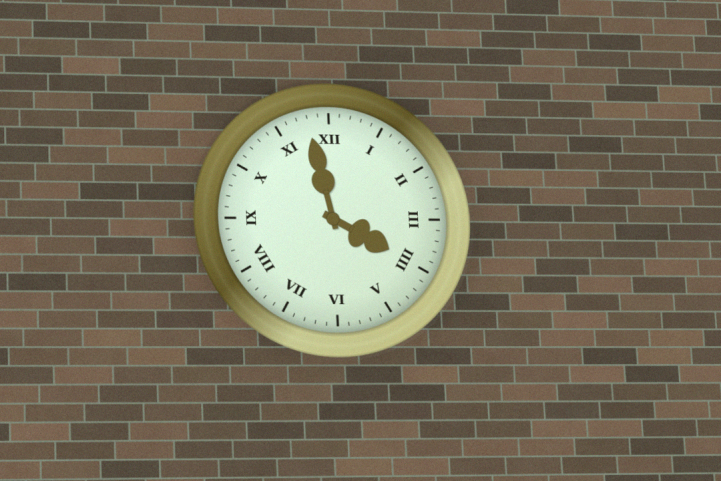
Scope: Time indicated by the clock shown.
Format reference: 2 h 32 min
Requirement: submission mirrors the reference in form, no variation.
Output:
3 h 58 min
